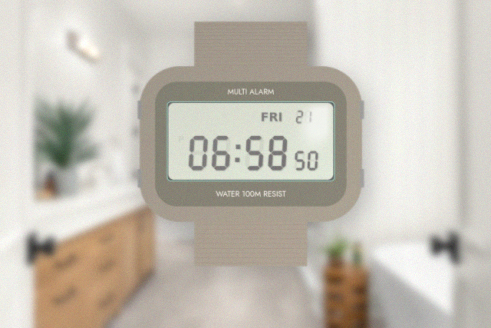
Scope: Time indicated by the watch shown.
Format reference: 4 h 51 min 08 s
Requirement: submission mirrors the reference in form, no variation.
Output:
6 h 58 min 50 s
